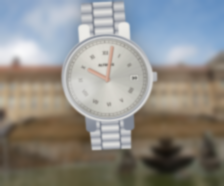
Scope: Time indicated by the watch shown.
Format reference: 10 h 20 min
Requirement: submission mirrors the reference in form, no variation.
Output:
10 h 02 min
